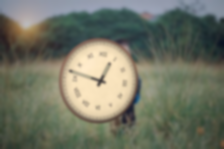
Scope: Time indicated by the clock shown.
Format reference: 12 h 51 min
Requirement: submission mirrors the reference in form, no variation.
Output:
12 h 47 min
